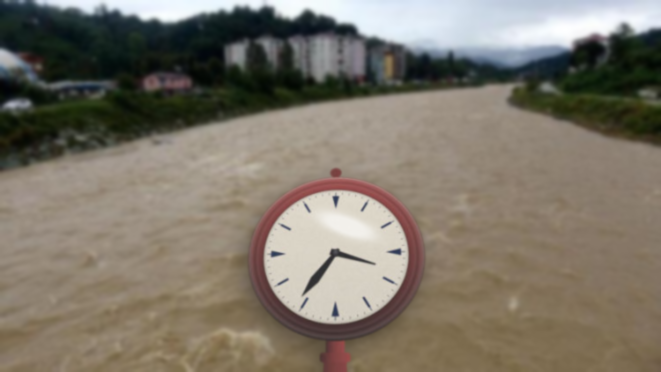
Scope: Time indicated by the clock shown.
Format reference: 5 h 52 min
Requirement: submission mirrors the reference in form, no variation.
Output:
3 h 36 min
